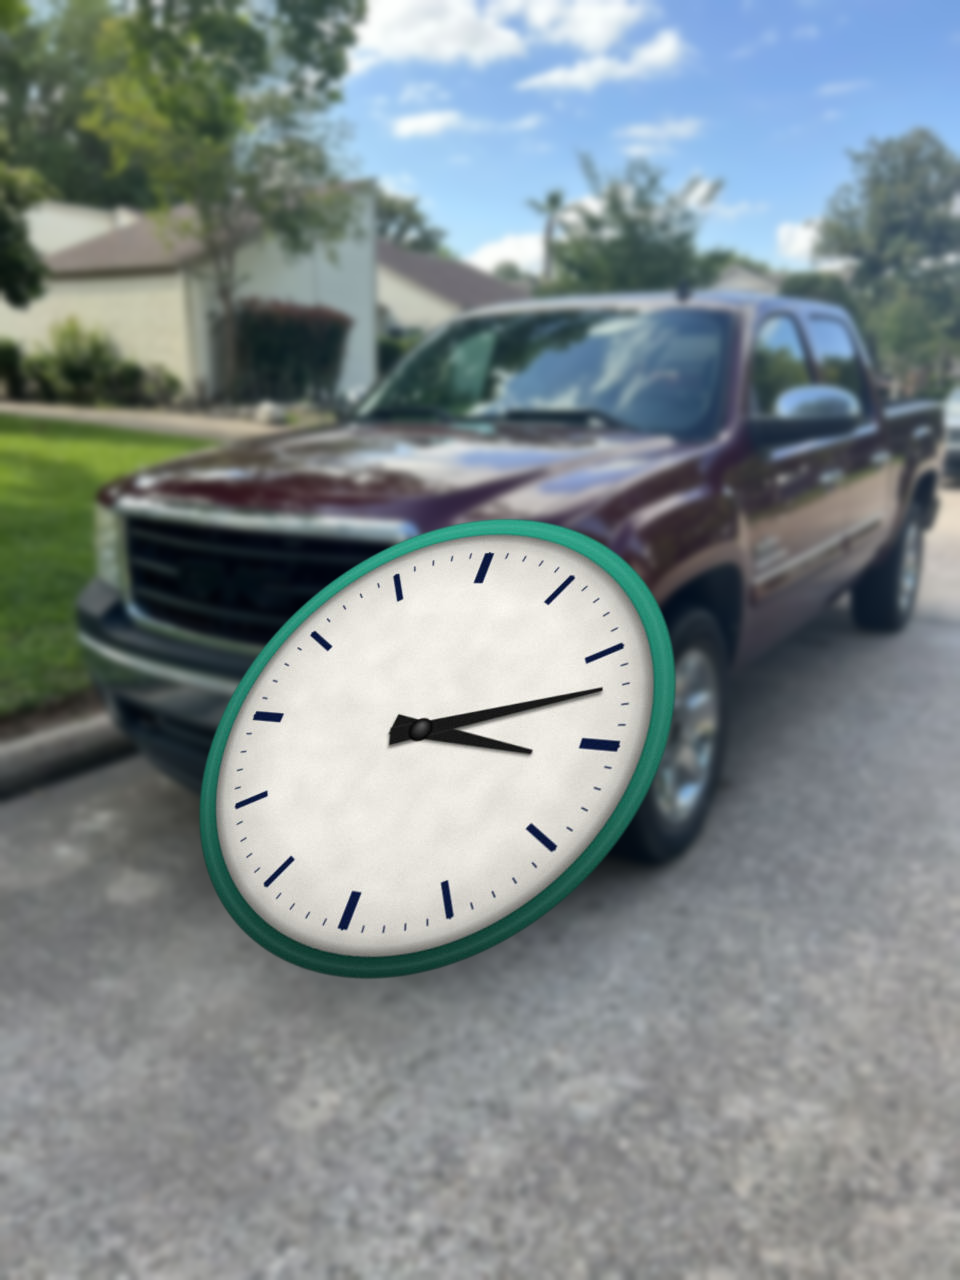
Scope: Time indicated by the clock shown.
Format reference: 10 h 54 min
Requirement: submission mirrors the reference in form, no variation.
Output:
3 h 12 min
